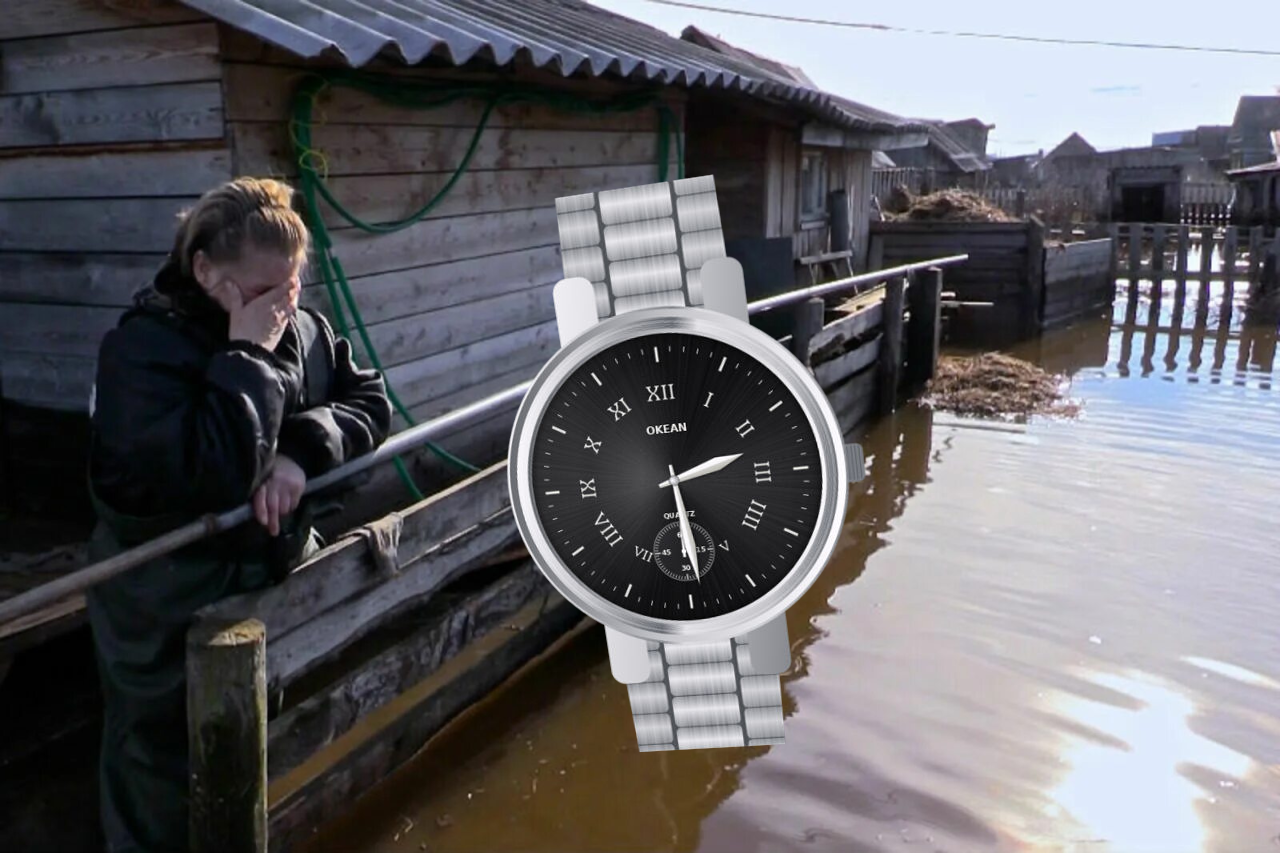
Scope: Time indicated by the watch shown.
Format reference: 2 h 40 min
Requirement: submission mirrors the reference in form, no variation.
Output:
2 h 29 min
